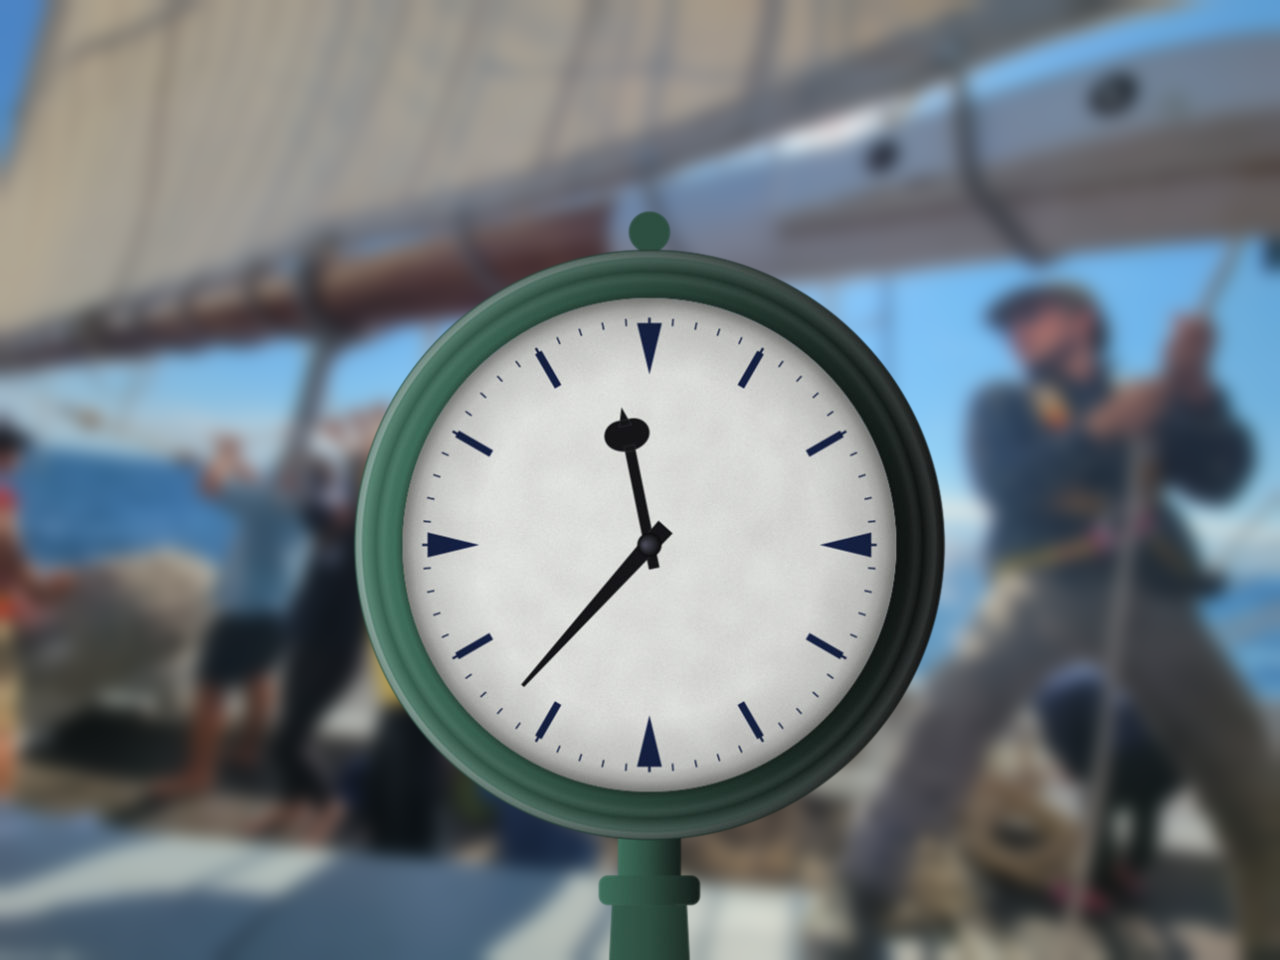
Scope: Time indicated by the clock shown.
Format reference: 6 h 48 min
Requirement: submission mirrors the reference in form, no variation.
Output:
11 h 37 min
